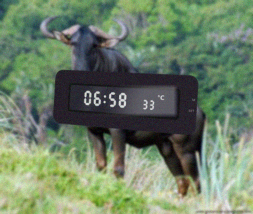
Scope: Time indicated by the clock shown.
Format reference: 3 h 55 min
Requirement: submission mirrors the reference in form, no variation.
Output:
6 h 58 min
